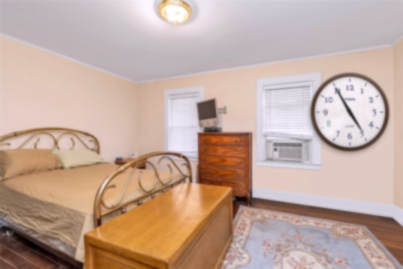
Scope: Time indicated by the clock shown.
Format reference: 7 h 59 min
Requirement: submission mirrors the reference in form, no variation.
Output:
4 h 55 min
